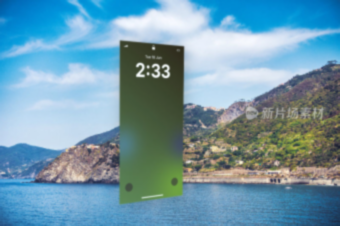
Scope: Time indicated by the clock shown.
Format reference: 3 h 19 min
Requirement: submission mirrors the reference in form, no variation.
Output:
2 h 33 min
